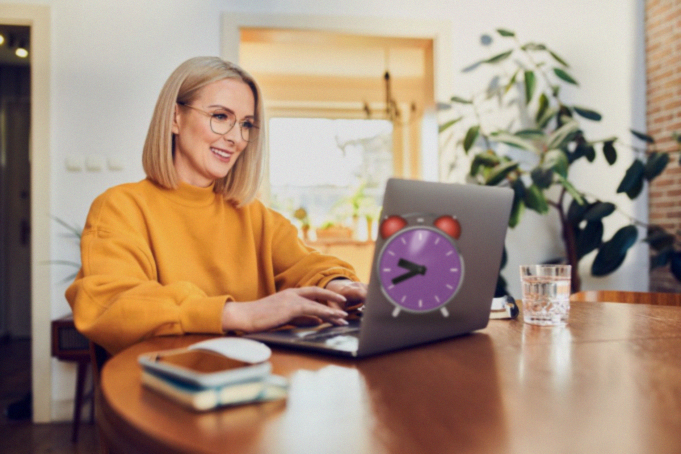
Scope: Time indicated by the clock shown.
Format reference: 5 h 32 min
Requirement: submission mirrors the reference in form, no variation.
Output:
9 h 41 min
